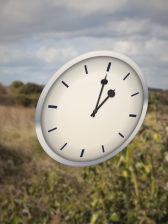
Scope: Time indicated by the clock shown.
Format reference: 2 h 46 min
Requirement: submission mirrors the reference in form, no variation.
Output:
1 h 00 min
